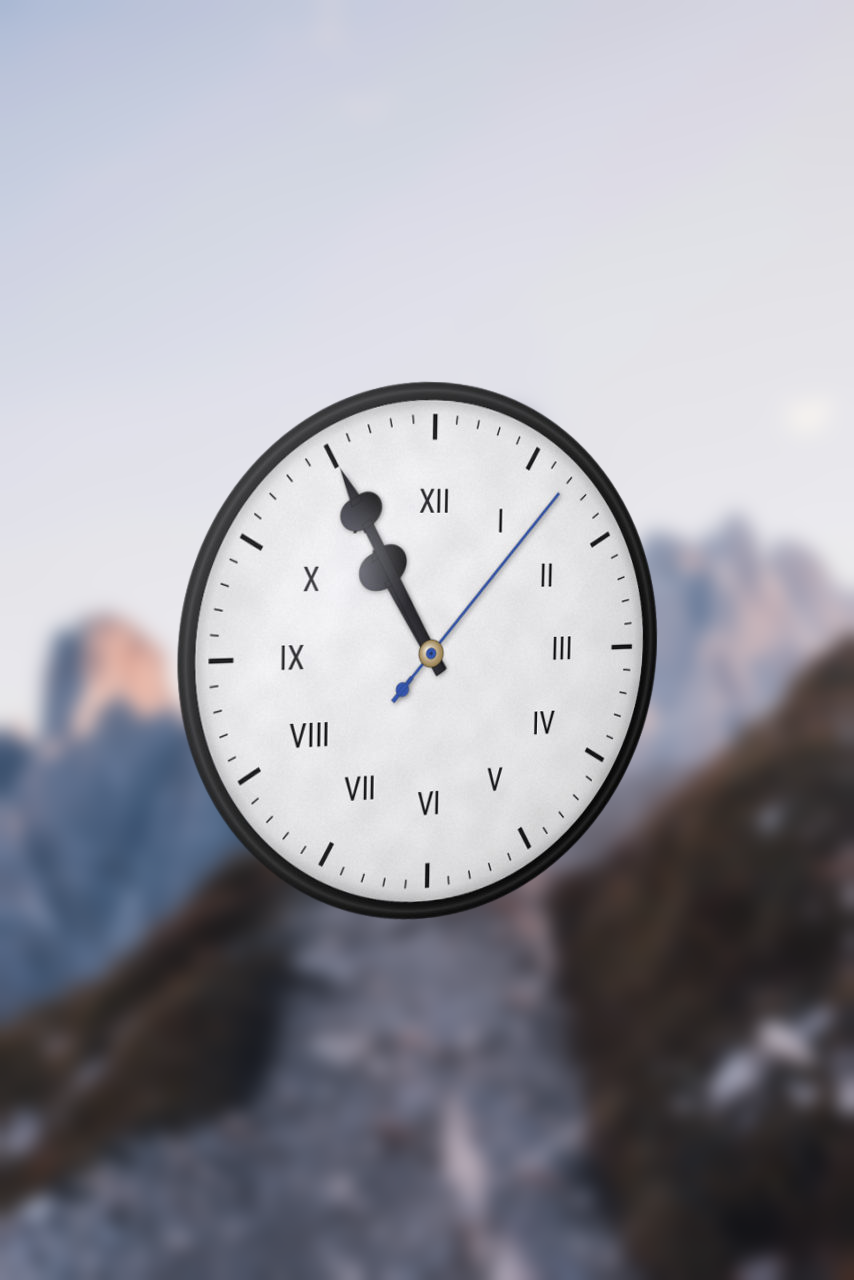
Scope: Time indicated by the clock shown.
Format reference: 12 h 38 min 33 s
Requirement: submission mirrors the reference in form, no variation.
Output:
10 h 55 min 07 s
